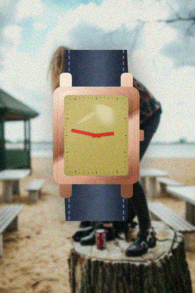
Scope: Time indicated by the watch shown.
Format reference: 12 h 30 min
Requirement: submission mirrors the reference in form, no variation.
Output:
2 h 47 min
